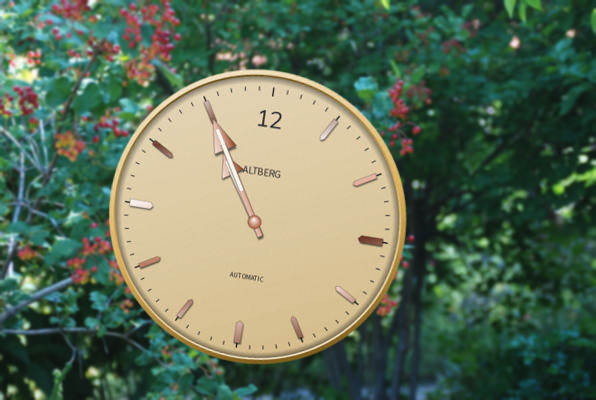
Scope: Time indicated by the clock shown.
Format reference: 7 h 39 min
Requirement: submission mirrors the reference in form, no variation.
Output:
10 h 55 min
